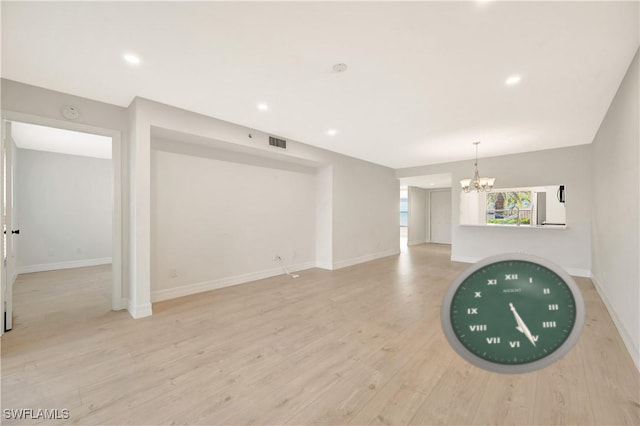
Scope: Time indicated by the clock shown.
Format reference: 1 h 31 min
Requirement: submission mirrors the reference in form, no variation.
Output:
5 h 26 min
